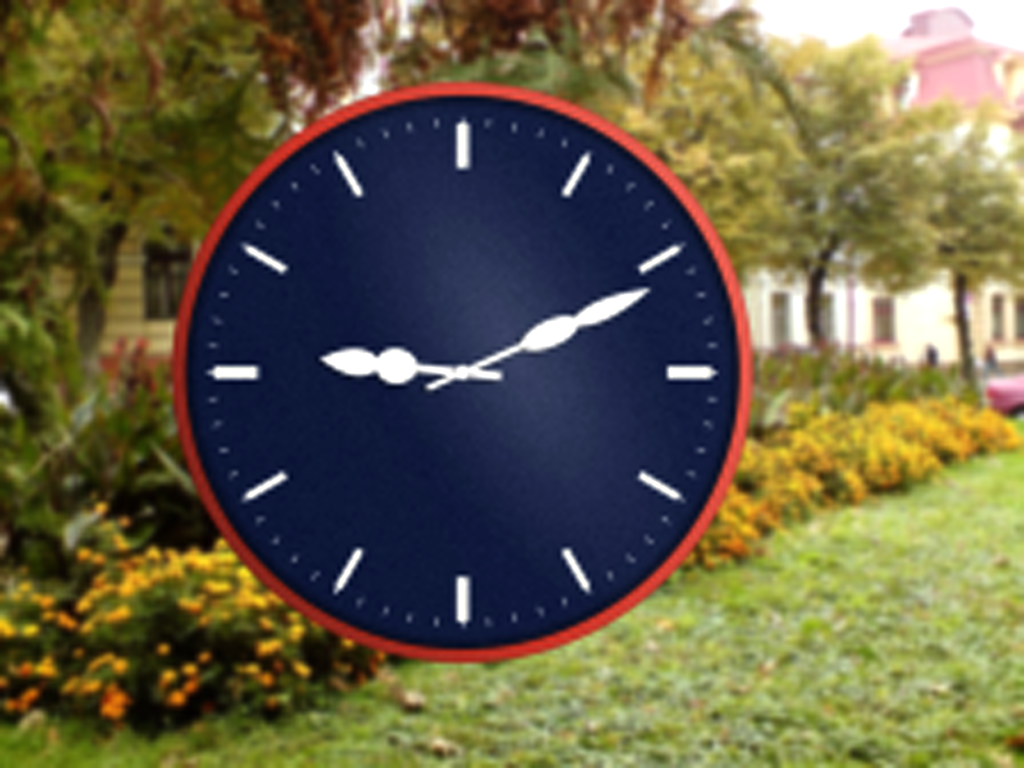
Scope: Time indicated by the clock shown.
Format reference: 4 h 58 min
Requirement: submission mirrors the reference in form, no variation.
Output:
9 h 11 min
